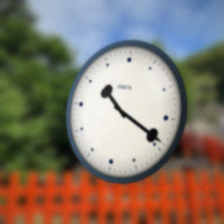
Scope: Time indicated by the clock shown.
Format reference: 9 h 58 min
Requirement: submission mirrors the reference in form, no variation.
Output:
10 h 19 min
